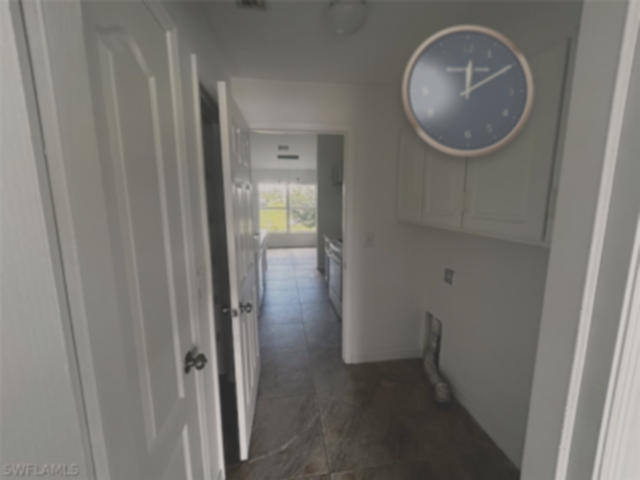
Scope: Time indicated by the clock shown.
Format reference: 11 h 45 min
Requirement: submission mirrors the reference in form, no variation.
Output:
12 h 10 min
